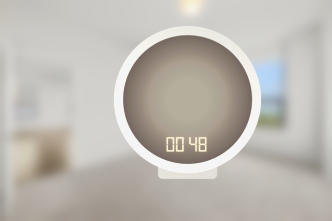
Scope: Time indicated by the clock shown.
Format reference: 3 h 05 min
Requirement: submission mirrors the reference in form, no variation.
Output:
0 h 48 min
